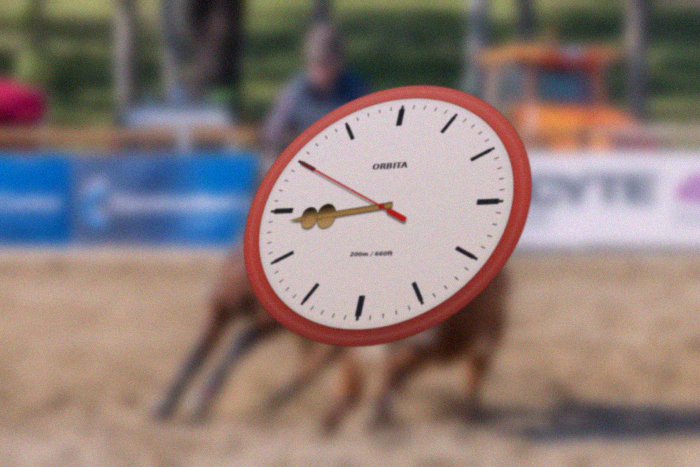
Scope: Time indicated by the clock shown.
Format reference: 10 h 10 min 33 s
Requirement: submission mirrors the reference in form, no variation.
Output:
8 h 43 min 50 s
